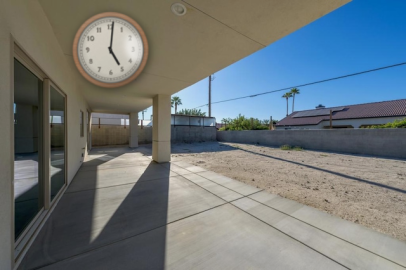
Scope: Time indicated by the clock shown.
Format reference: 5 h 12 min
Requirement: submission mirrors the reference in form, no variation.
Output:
5 h 01 min
